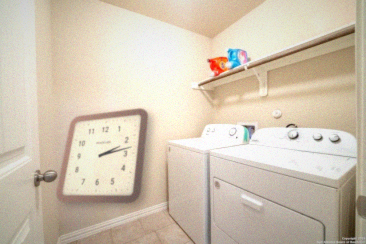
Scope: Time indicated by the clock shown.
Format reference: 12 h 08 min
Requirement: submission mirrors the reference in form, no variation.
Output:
2 h 13 min
